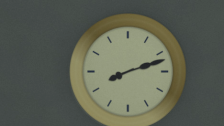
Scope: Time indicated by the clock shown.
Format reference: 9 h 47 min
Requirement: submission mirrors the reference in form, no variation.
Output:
8 h 12 min
